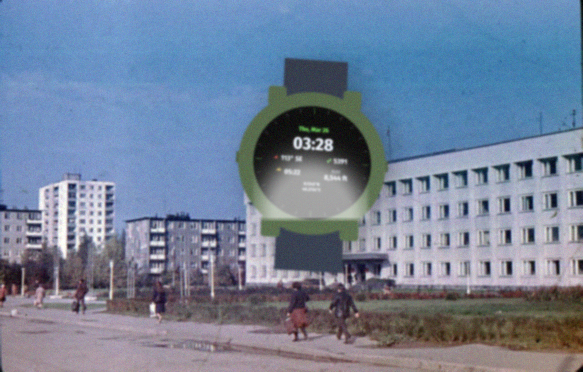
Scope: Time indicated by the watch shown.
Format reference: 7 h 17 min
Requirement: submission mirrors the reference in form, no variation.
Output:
3 h 28 min
